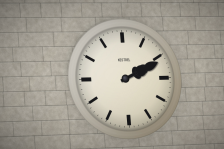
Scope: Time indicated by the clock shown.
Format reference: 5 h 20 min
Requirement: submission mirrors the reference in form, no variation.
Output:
2 h 11 min
